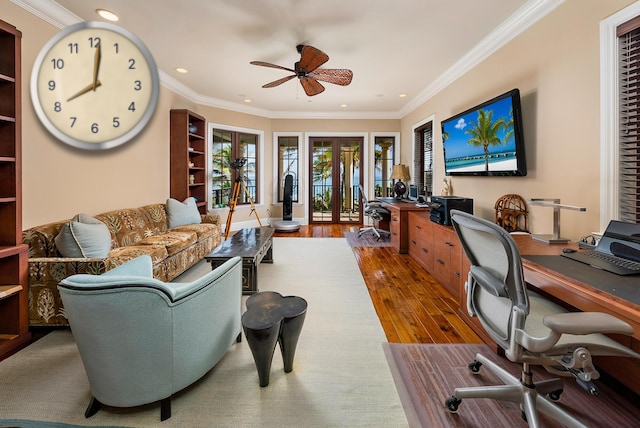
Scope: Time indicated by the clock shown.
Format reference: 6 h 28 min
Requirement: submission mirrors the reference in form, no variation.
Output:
8 h 01 min
